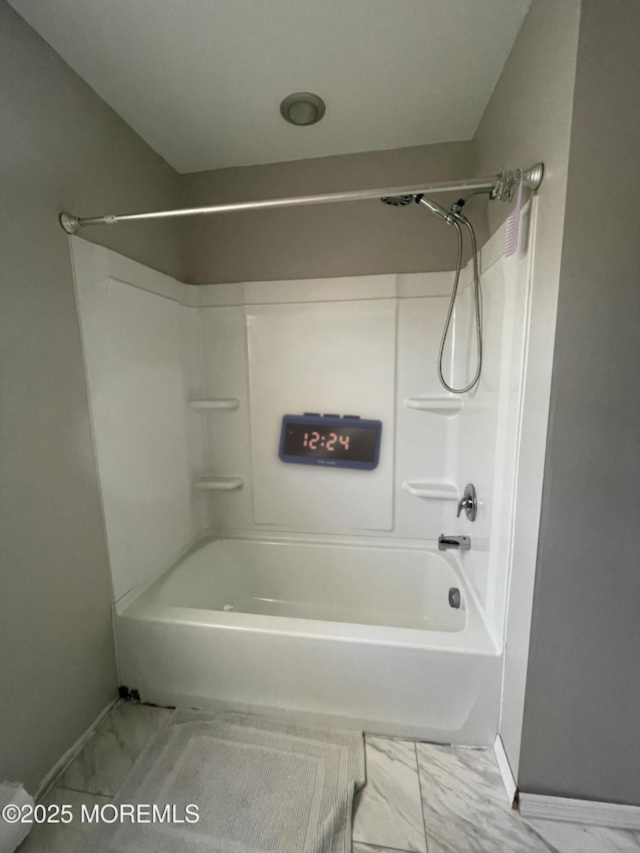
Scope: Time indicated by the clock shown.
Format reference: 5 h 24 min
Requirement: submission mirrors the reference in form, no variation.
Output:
12 h 24 min
